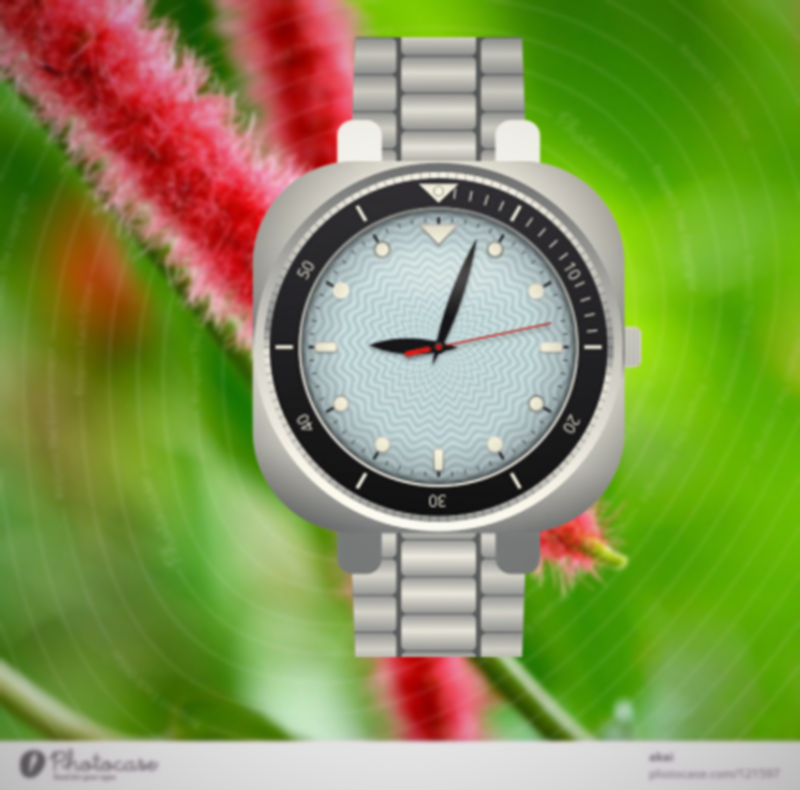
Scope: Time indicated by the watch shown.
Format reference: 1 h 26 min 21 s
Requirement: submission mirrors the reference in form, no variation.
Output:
9 h 03 min 13 s
